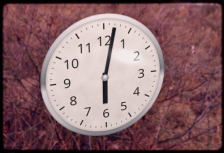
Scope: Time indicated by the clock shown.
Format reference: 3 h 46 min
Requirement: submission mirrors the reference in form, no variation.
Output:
6 h 02 min
